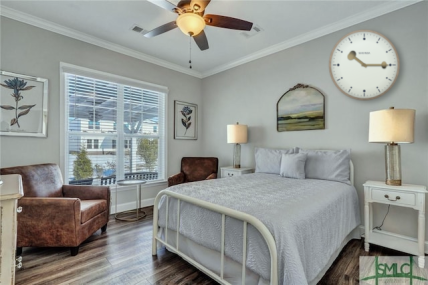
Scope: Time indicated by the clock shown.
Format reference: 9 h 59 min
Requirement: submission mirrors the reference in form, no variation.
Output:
10 h 15 min
